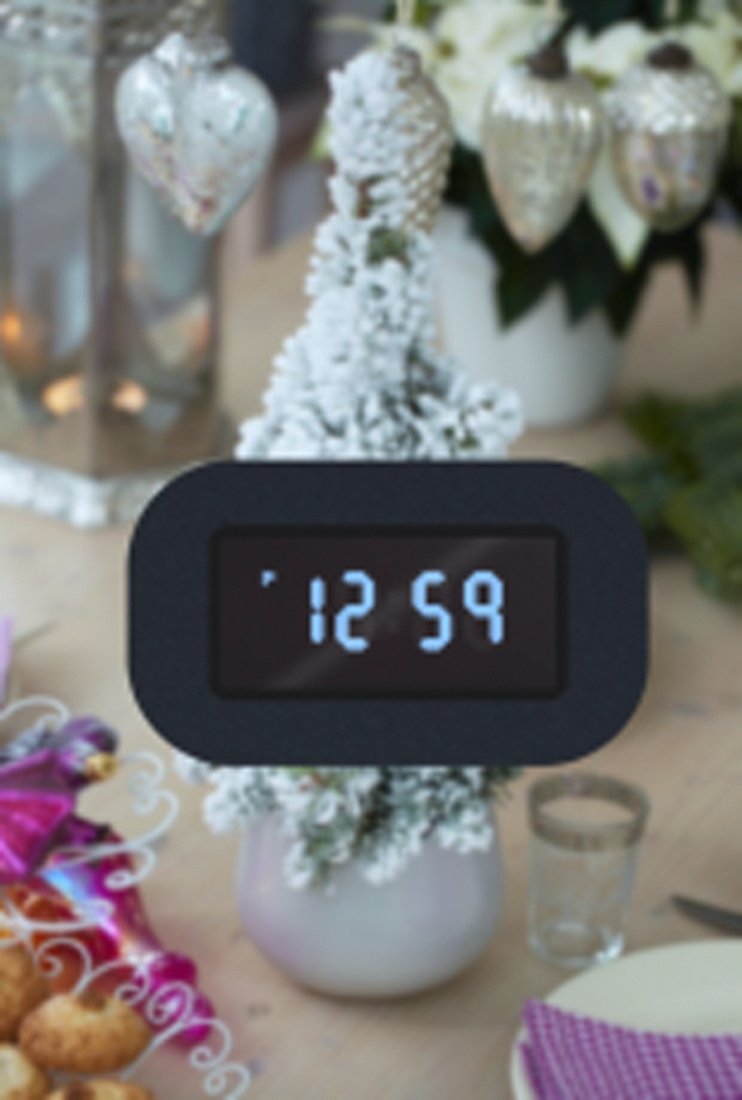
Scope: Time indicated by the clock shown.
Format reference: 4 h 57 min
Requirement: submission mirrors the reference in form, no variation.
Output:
12 h 59 min
